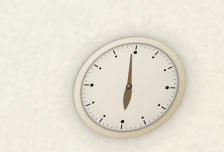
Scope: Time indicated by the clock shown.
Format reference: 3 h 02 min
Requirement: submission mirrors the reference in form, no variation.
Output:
5 h 59 min
